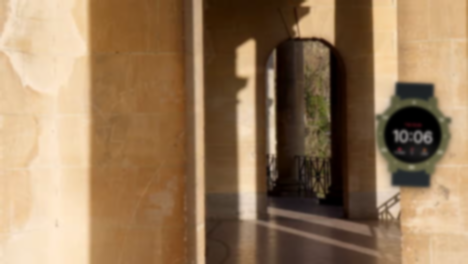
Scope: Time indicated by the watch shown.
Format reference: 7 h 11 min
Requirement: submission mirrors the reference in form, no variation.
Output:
10 h 06 min
